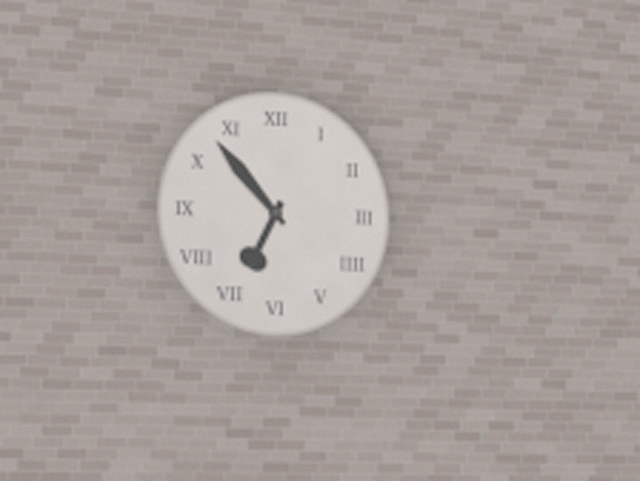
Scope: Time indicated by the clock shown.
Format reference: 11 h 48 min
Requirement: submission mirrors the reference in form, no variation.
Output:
6 h 53 min
